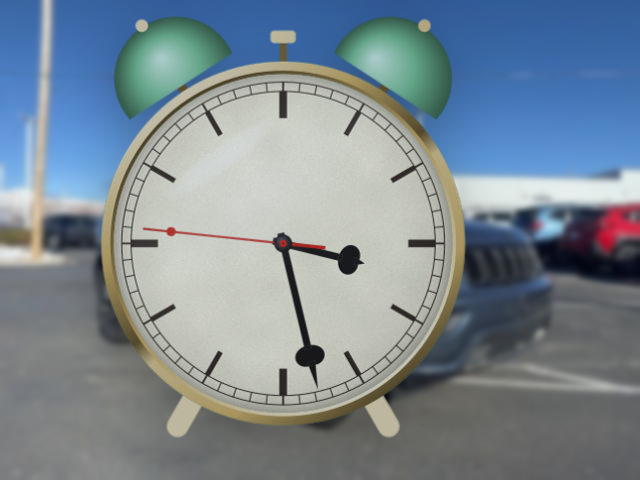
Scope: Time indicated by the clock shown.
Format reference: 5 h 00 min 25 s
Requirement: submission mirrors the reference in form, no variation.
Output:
3 h 27 min 46 s
